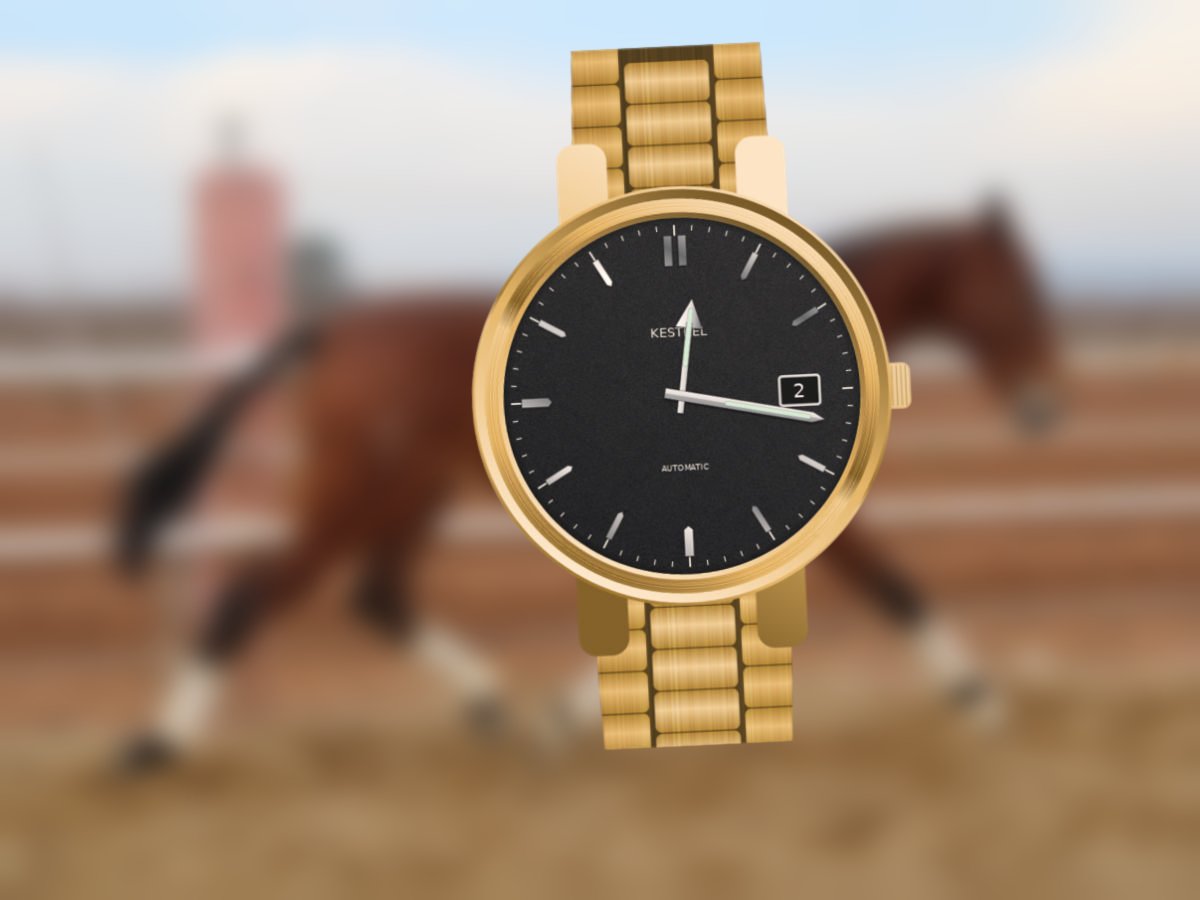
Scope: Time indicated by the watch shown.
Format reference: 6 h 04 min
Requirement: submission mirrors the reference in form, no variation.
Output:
12 h 17 min
